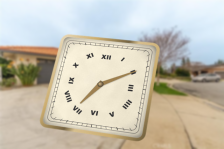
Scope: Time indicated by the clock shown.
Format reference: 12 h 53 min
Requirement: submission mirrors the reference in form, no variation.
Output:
7 h 10 min
